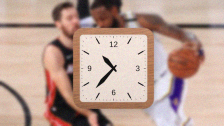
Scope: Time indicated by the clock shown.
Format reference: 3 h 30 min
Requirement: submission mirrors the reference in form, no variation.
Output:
10 h 37 min
